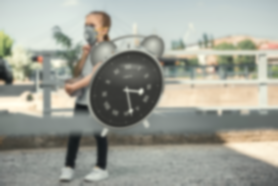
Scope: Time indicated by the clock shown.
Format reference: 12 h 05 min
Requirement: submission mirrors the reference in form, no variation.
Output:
3 h 28 min
